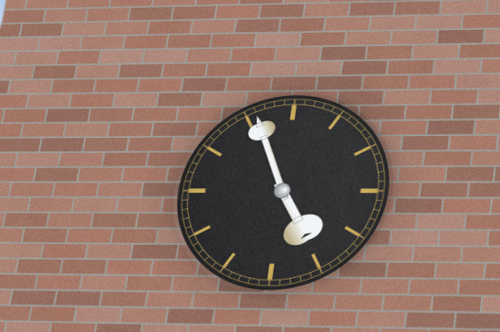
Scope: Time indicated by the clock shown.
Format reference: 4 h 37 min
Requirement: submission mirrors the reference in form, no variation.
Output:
4 h 56 min
